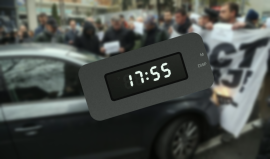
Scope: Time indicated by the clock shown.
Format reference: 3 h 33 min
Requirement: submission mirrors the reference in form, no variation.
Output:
17 h 55 min
